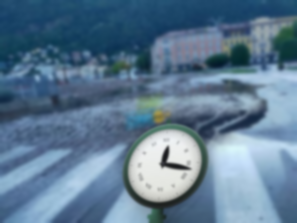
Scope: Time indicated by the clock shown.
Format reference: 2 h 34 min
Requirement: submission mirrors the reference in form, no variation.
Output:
12 h 17 min
